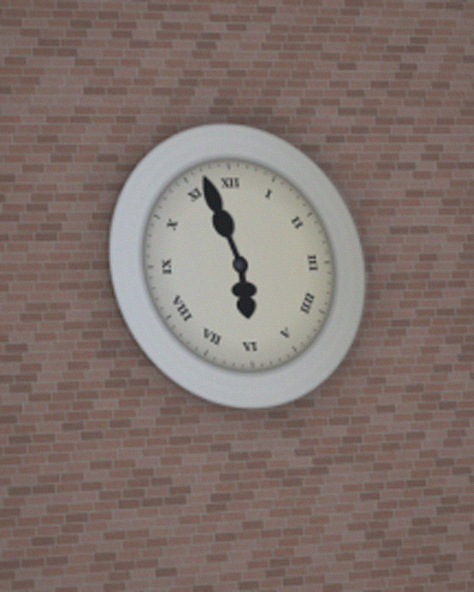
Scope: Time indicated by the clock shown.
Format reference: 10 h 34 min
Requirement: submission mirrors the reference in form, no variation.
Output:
5 h 57 min
